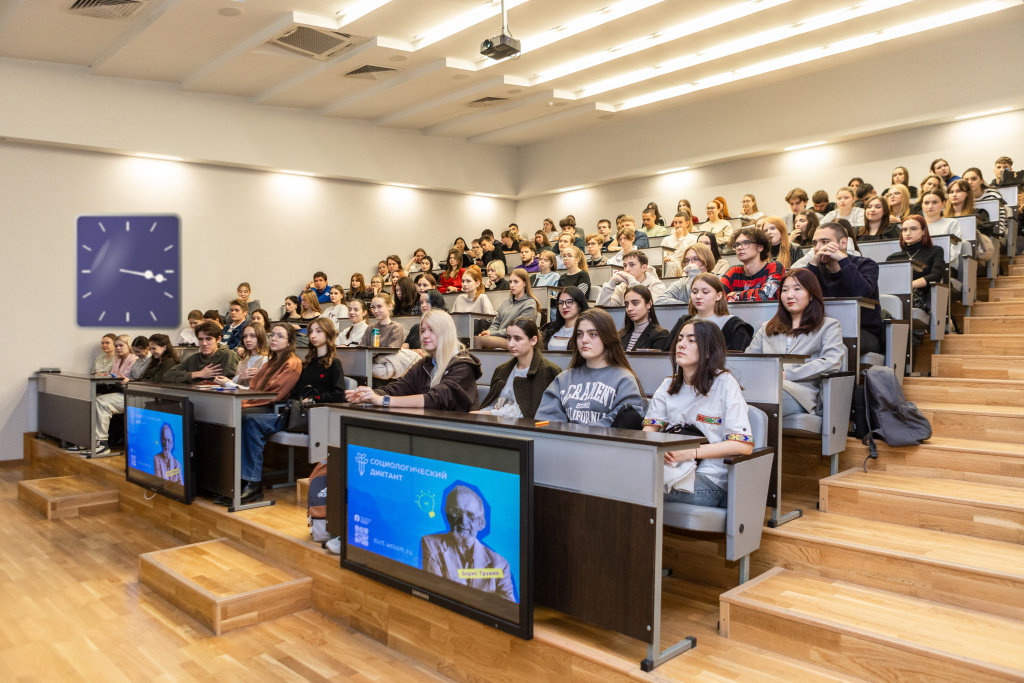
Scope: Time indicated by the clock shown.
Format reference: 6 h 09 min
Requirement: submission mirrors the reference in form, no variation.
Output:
3 h 17 min
